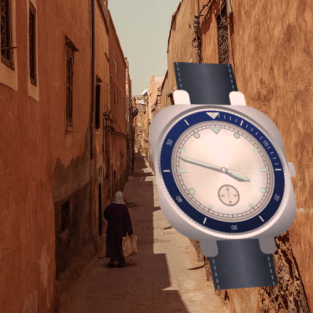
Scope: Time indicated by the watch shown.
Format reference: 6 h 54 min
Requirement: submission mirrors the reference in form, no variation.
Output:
3 h 48 min
